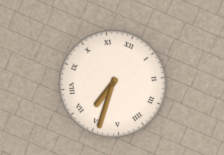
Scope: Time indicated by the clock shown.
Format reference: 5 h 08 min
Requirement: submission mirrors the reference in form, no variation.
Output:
6 h 29 min
